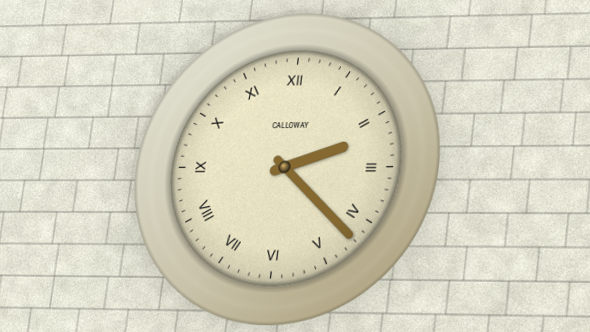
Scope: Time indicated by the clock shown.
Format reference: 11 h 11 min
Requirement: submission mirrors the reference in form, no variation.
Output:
2 h 22 min
